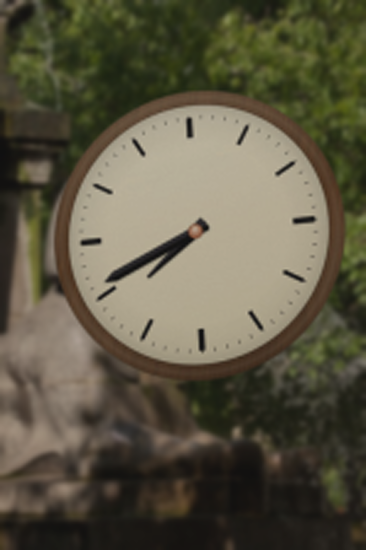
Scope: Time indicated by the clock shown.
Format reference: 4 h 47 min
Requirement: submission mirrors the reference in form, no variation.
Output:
7 h 41 min
